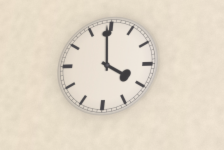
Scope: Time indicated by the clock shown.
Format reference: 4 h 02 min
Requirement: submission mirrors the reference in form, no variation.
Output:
3 h 59 min
